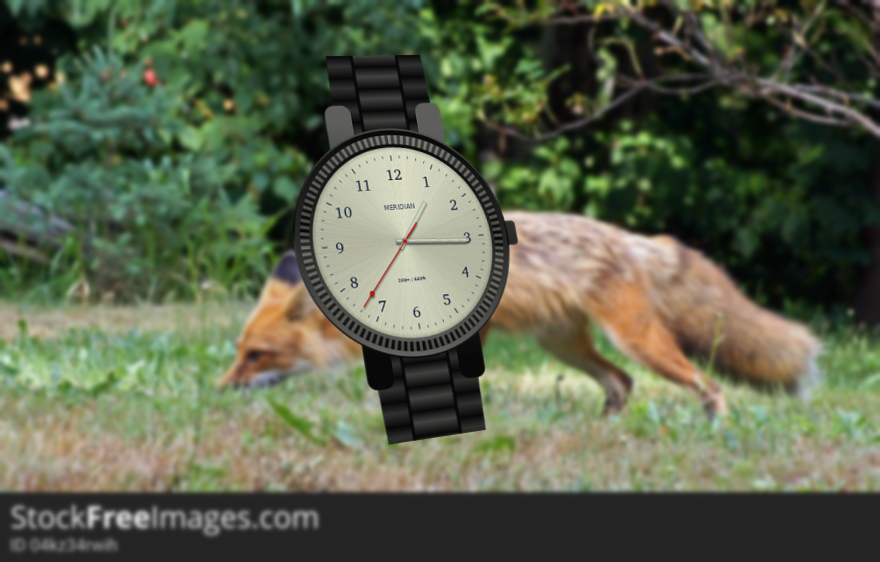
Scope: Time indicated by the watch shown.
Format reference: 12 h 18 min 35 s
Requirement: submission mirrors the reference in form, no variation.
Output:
1 h 15 min 37 s
